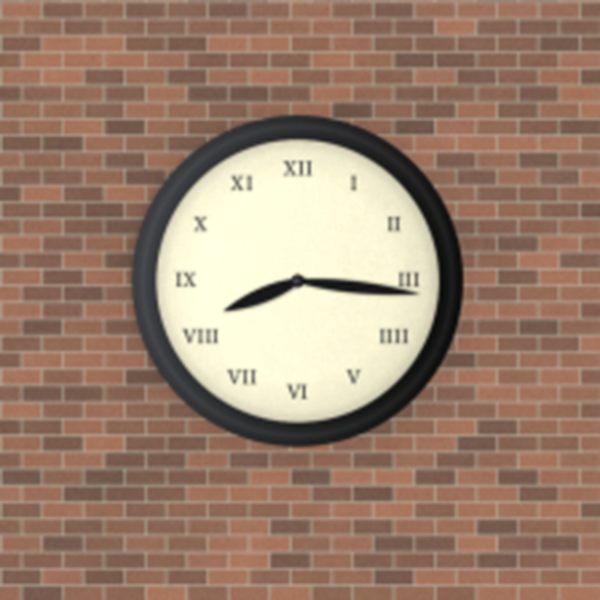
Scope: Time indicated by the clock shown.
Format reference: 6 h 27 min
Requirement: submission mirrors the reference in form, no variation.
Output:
8 h 16 min
